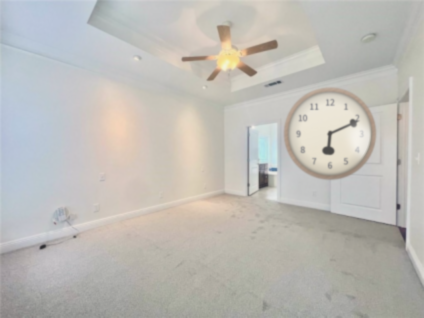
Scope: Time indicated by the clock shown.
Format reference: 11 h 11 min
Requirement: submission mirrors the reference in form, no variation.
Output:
6 h 11 min
